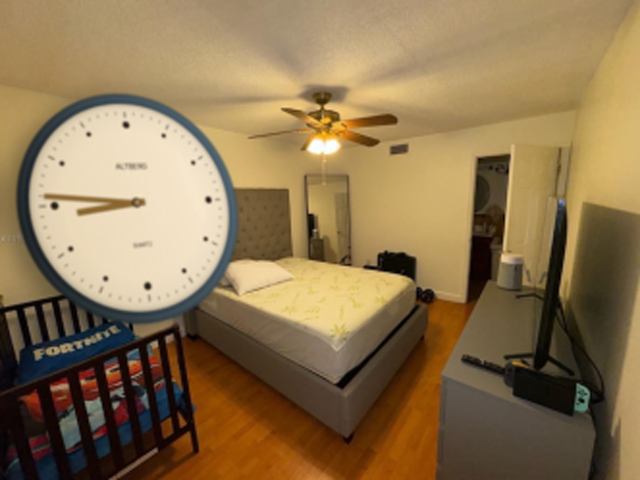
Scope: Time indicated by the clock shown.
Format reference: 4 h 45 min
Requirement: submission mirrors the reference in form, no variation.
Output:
8 h 46 min
